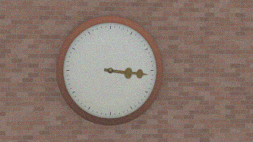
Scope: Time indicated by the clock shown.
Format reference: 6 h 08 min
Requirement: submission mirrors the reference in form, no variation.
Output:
3 h 16 min
